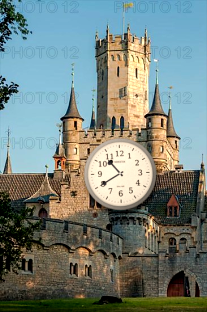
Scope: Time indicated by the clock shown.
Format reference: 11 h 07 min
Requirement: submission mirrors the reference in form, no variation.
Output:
10 h 40 min
